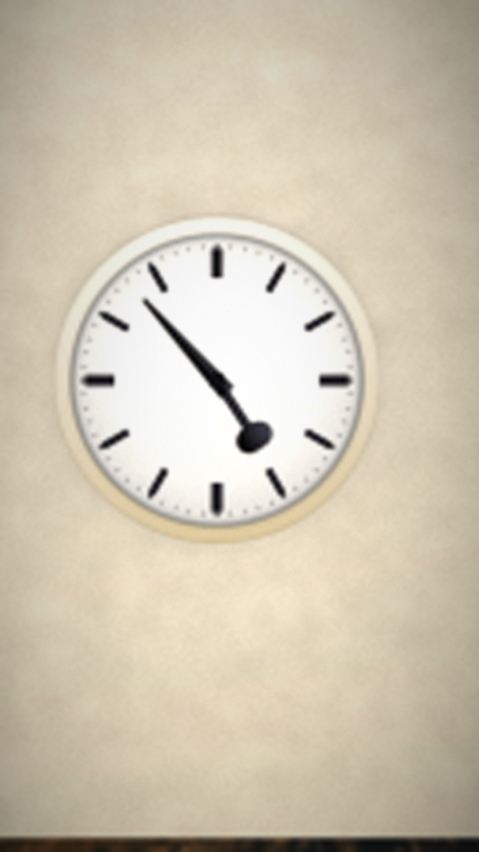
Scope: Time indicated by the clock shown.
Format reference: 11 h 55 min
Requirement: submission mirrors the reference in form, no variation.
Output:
4 h 53 min
